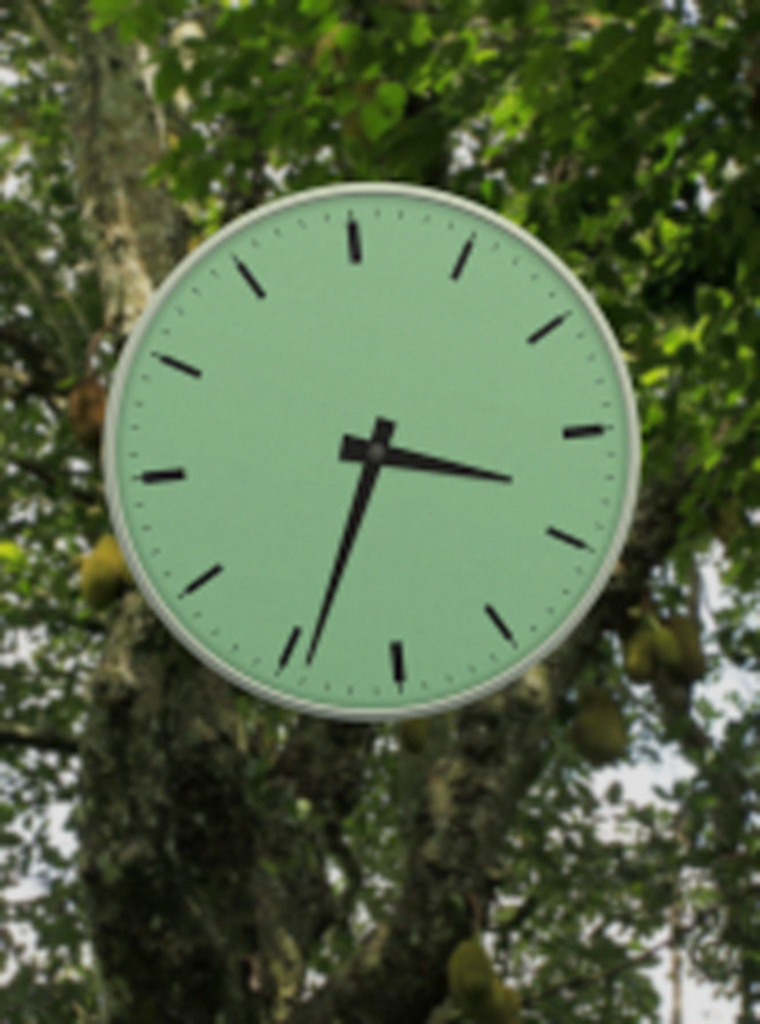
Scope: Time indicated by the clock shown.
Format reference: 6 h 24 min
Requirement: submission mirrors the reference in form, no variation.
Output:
3 h 34 min
